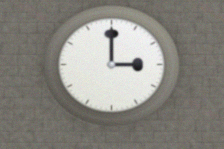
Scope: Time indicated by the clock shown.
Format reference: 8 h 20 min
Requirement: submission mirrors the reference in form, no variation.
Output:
3 h 00 min
